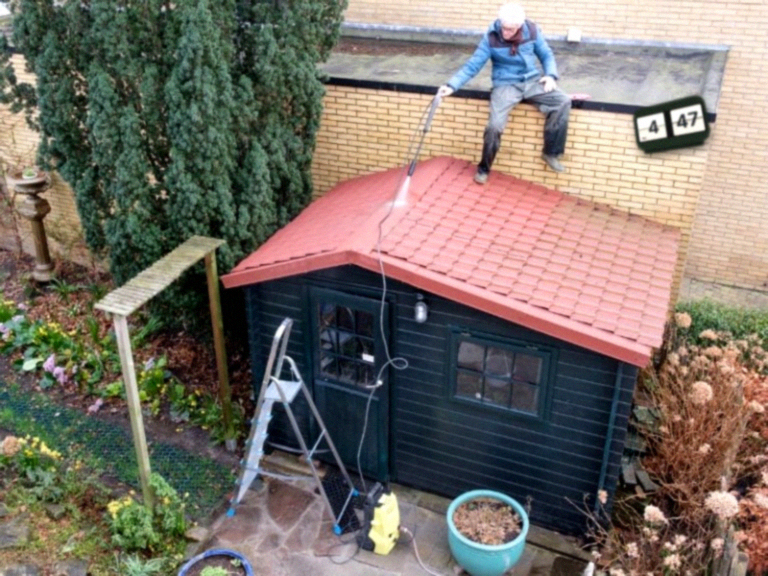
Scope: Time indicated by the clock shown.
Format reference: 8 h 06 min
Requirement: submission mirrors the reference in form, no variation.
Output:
4 h 47 min
